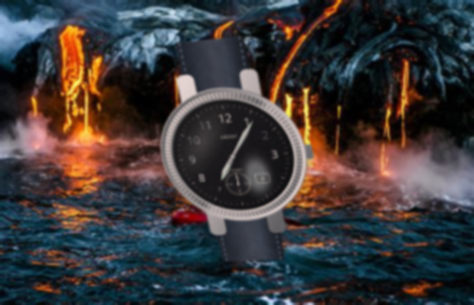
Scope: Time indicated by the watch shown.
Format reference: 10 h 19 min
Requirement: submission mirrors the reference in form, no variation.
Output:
7 h 06 min
